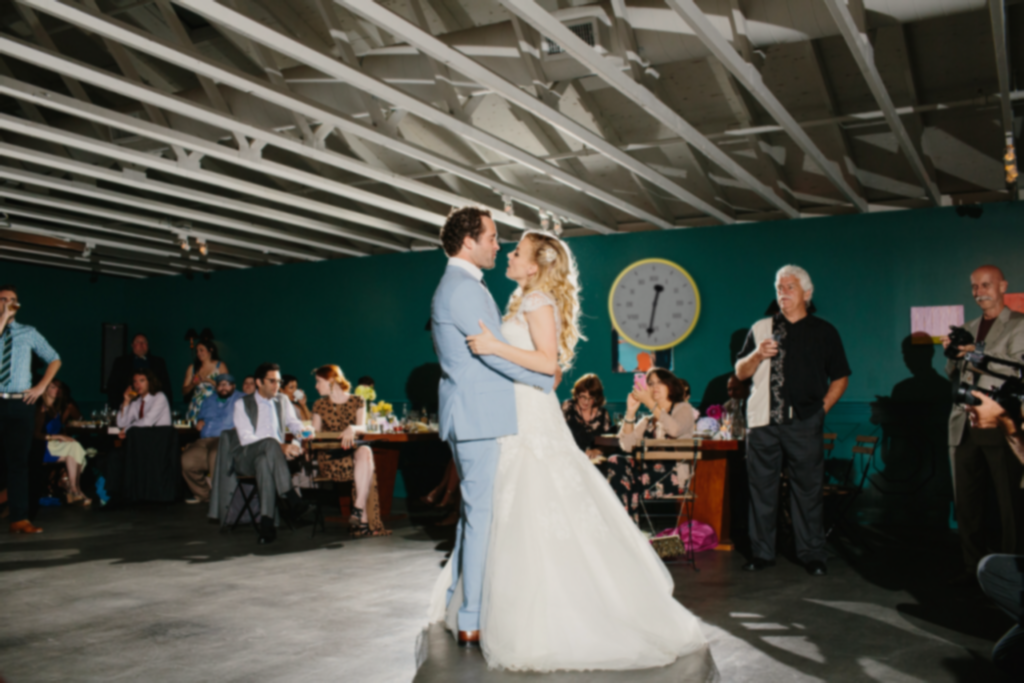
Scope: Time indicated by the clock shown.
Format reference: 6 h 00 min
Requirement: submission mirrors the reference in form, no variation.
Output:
12 h 32 min
